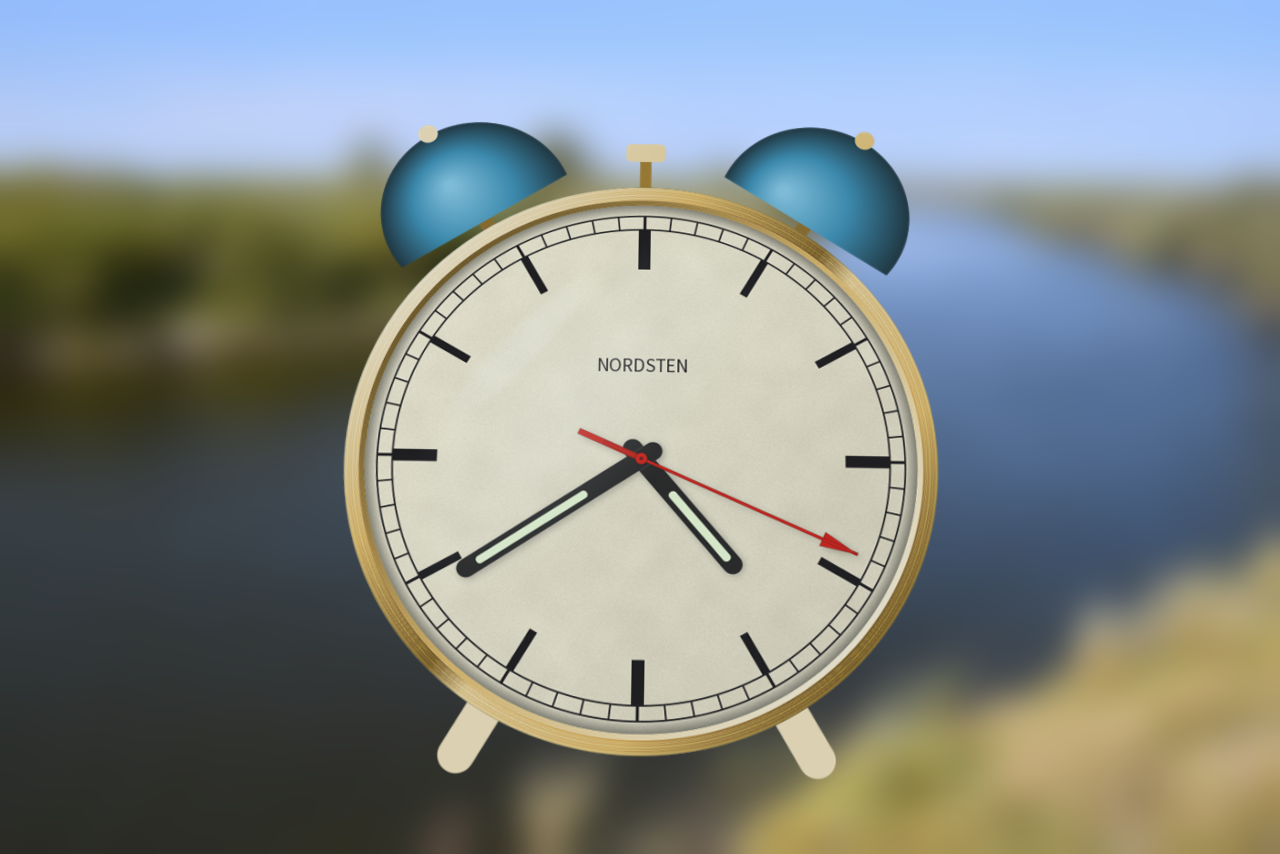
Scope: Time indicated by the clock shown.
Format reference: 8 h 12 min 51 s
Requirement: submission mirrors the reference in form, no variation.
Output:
4 h 39 min 19 s
